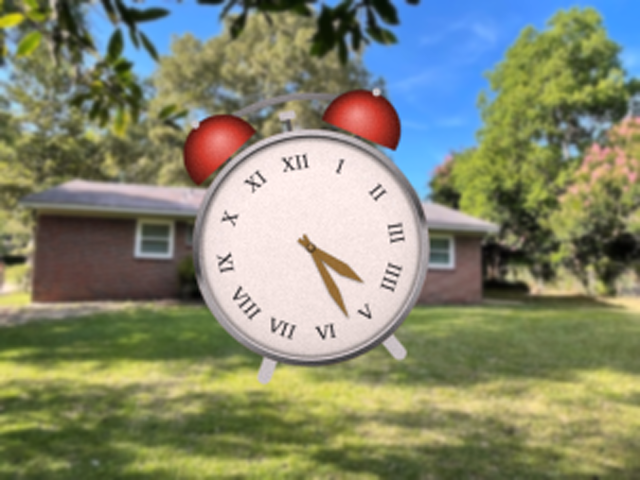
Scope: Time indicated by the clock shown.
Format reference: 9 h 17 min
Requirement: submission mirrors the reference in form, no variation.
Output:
4 h 27 min
